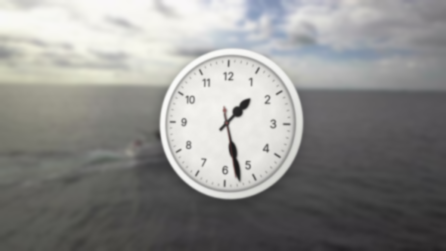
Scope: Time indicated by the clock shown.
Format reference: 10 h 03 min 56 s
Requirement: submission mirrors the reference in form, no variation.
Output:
1 h 27 min 28 s
